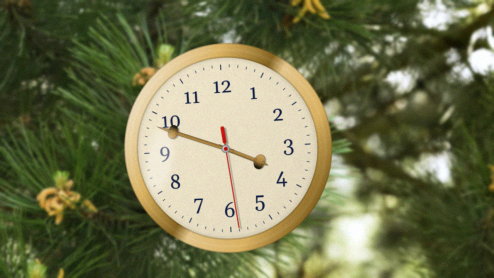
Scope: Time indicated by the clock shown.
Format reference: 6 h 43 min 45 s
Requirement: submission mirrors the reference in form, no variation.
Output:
3 h 48 min 29 s
